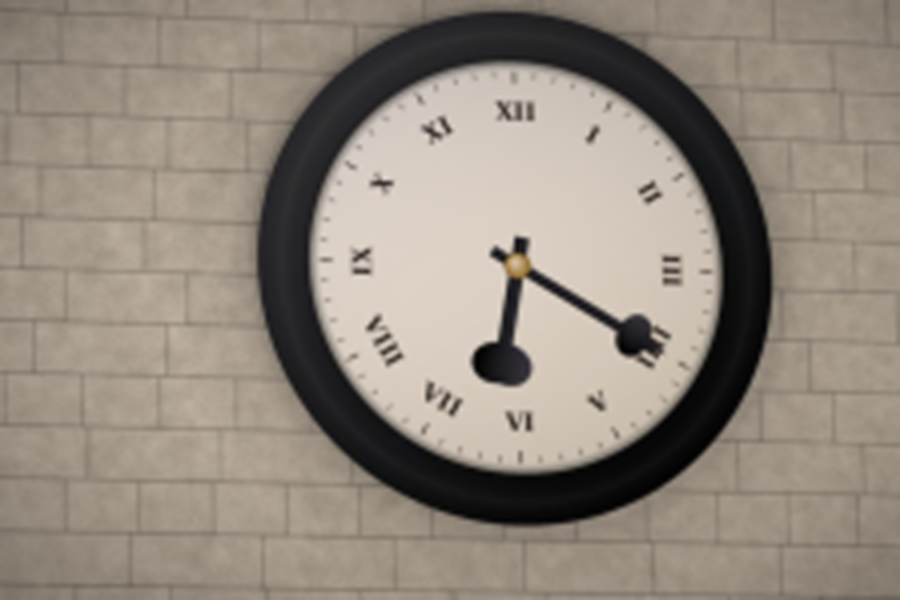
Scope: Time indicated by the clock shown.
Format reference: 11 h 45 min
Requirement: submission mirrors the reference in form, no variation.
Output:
6 h 20 min
